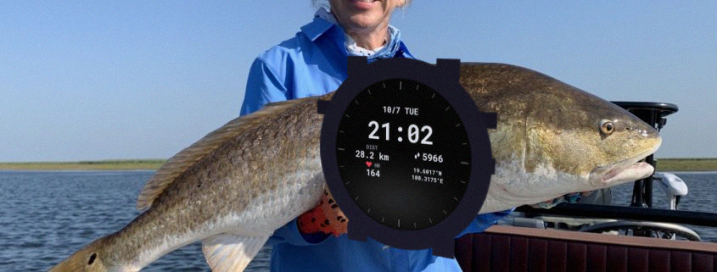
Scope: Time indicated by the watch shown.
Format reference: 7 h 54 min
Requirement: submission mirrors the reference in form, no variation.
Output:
21 h 02 min
